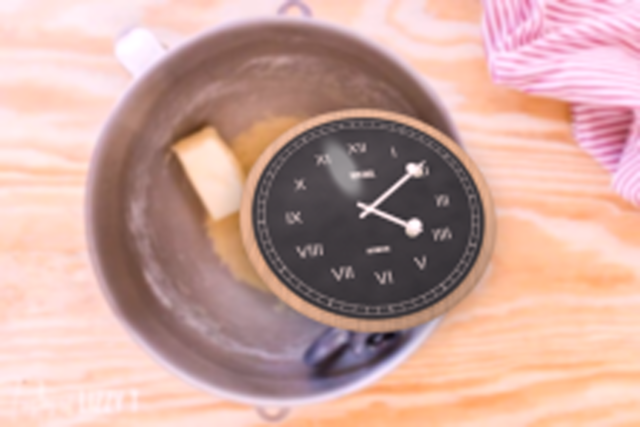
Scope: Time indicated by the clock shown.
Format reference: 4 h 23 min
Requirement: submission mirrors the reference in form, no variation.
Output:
4 h 09 min
